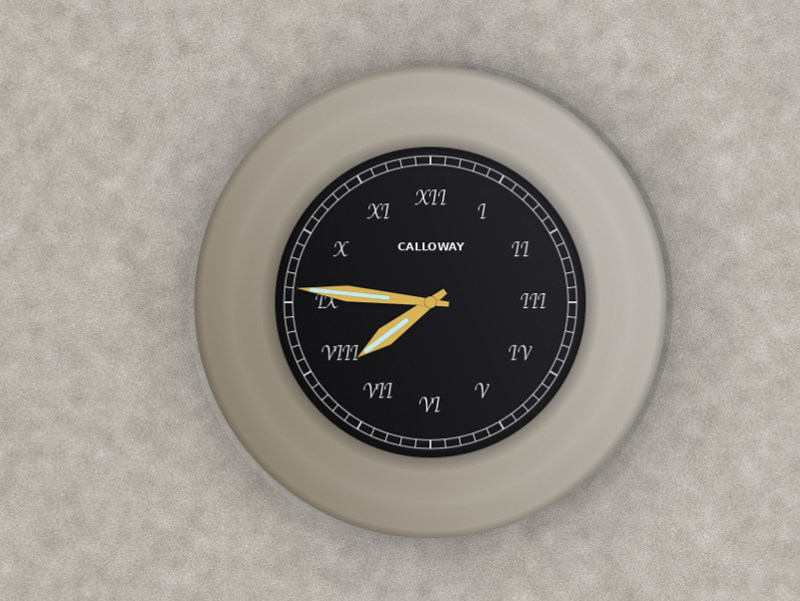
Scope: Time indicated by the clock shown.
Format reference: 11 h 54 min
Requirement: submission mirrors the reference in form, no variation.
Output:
7 h 46 min
